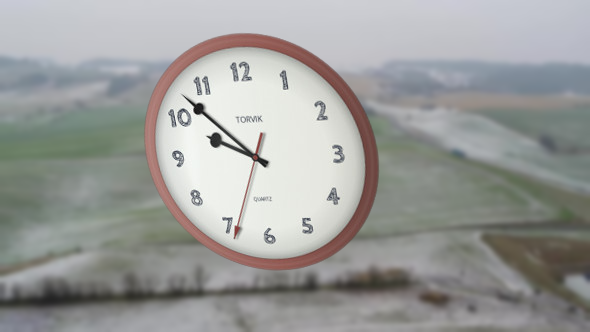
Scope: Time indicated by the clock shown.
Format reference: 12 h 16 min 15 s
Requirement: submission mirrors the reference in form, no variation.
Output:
9 h 52 min 34 s
